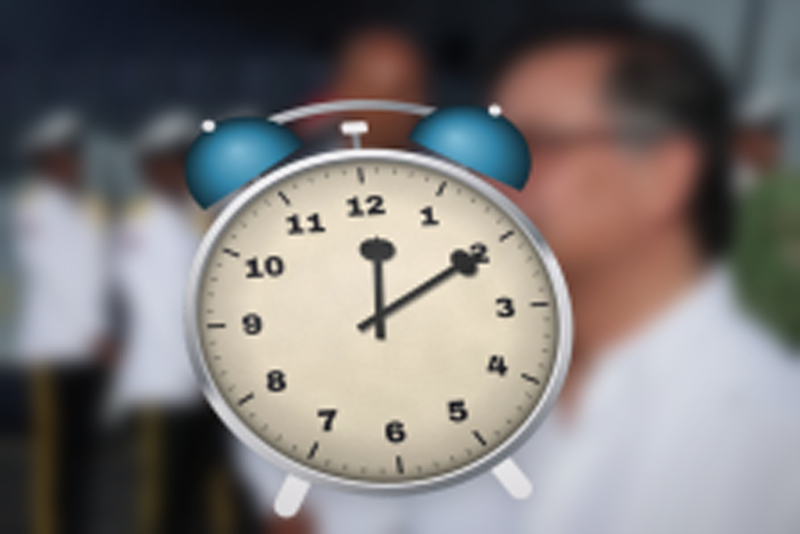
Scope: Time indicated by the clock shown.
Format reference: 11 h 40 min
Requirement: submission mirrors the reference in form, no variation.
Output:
12 h 10 min
